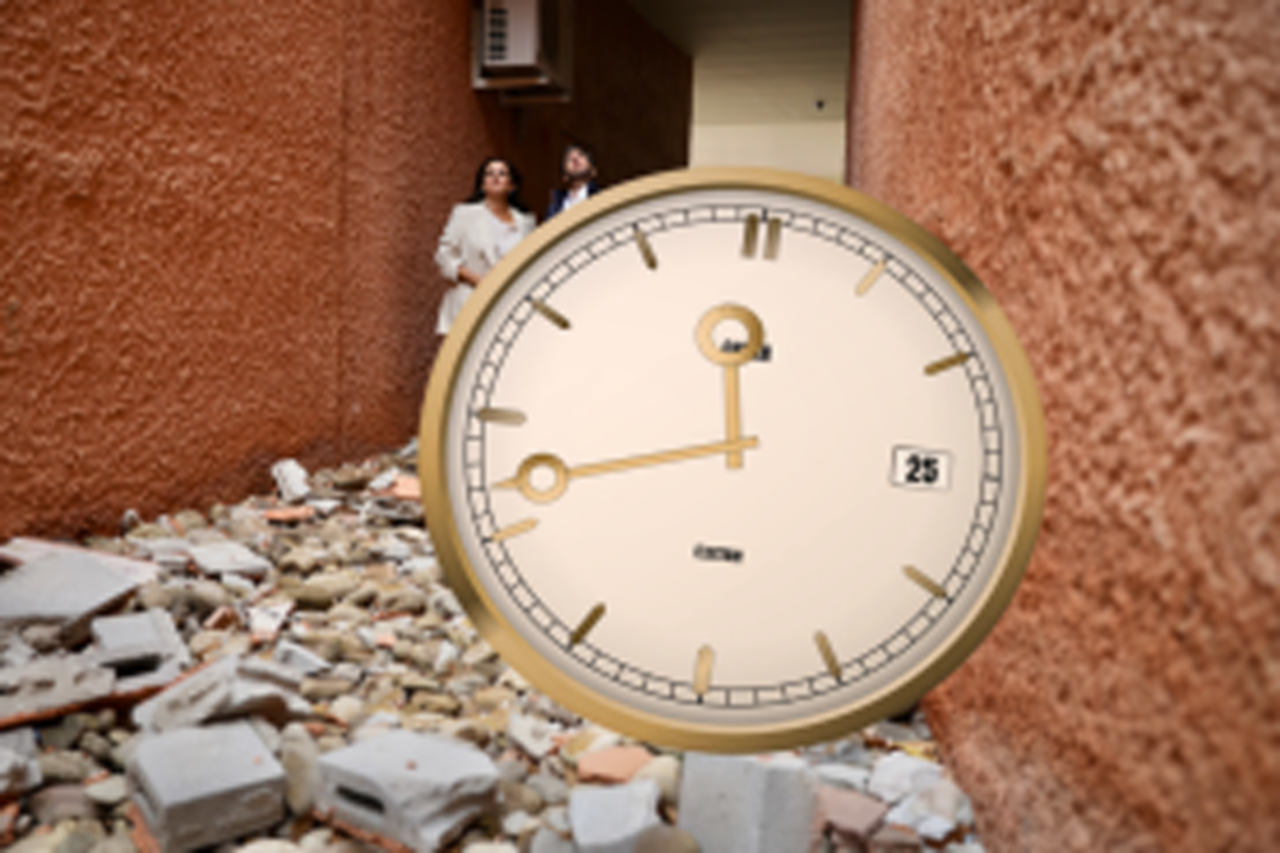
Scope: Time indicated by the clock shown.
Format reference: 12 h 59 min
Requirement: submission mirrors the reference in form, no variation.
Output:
11 h 42 min
